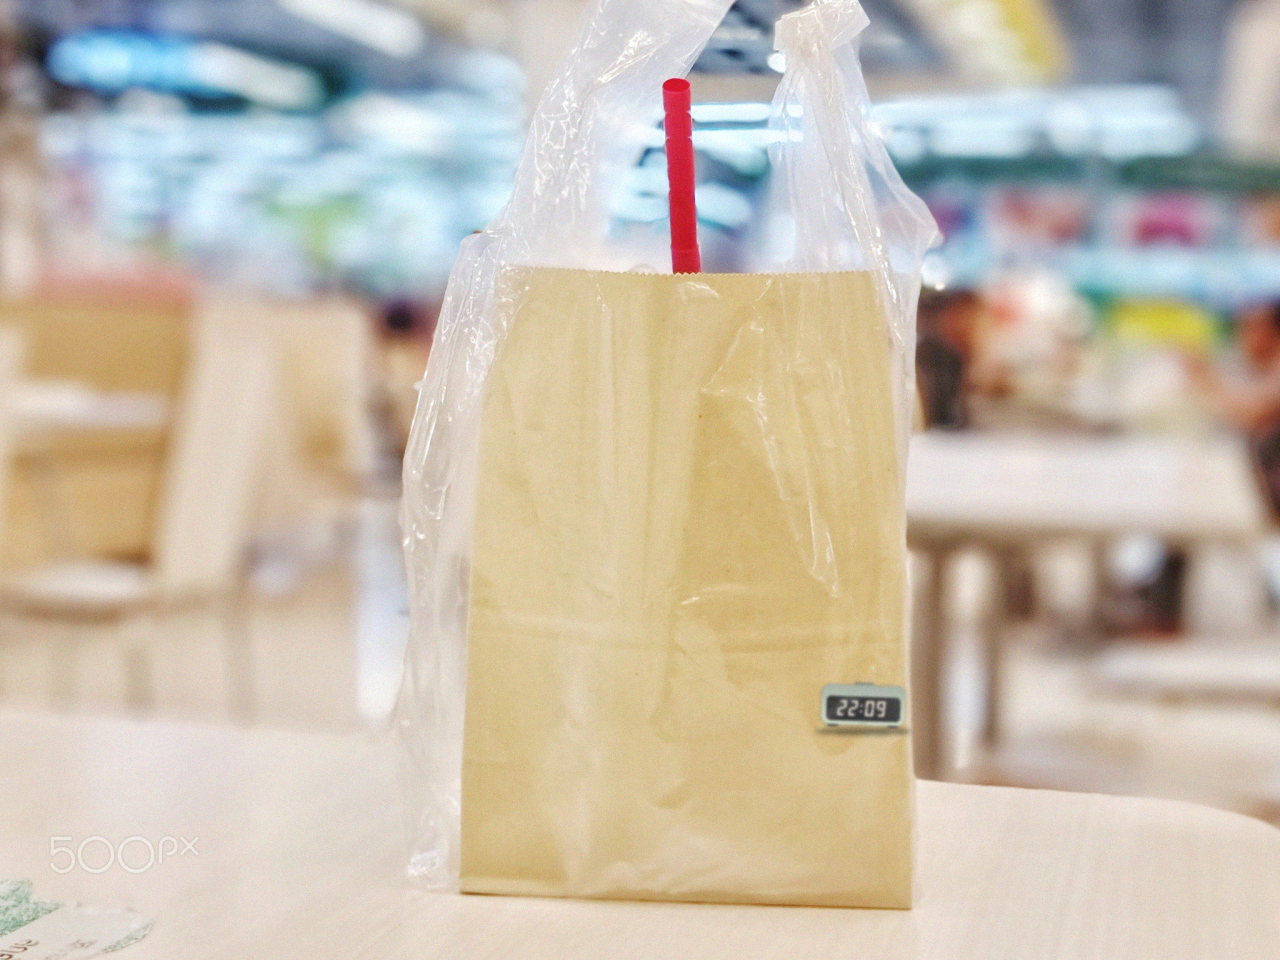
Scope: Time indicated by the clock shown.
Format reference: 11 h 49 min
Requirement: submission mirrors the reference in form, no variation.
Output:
22 h 09 min
